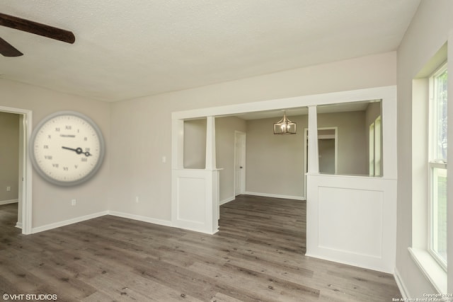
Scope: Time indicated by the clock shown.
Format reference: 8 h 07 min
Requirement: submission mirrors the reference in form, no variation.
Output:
3 h 17 min
